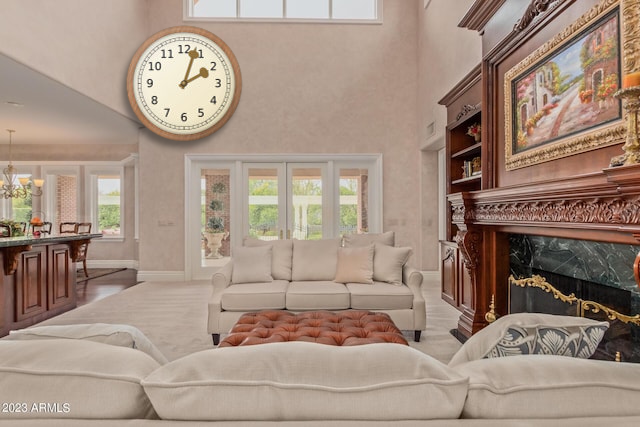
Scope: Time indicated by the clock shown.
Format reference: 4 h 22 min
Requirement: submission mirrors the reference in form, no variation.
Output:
2 h 03 min
